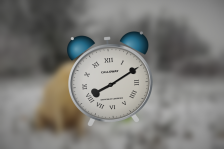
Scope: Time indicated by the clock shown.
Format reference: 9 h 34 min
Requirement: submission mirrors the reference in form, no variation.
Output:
8 h 10 min
